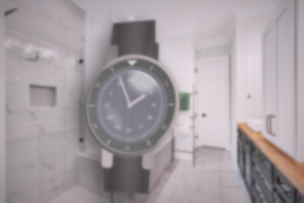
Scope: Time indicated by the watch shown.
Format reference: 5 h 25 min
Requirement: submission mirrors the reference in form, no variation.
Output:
1 h 56 min
